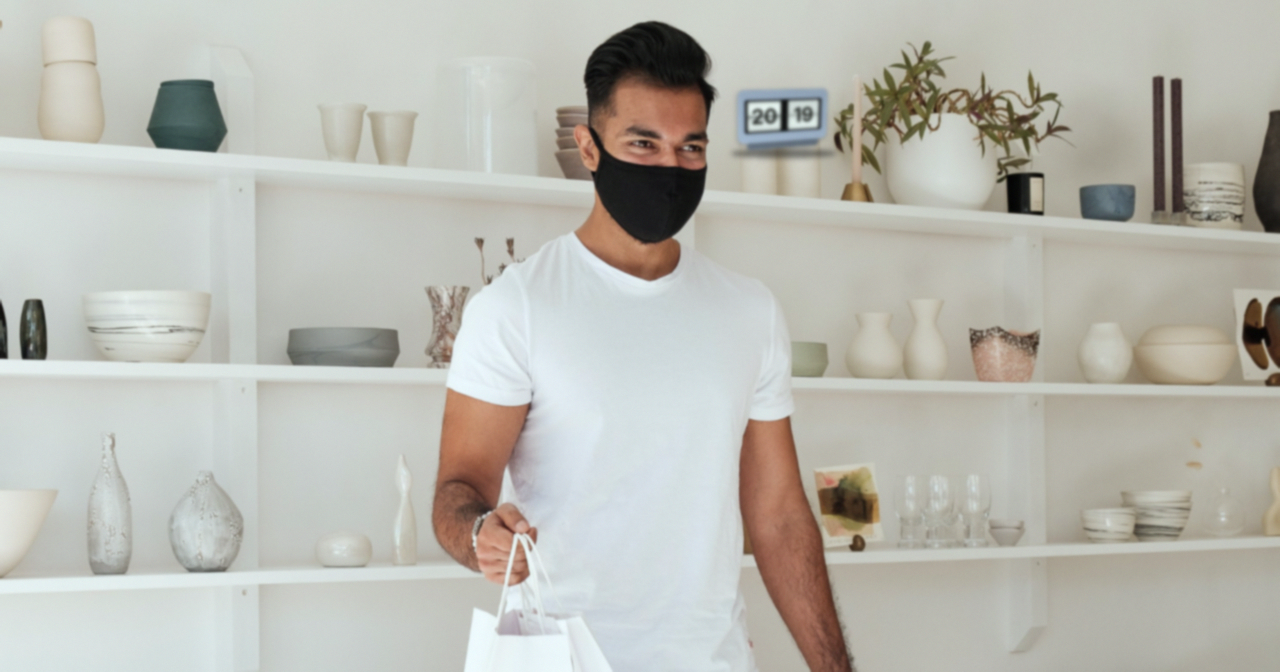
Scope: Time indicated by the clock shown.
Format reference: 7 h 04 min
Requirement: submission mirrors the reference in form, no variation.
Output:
20 h 19 min
